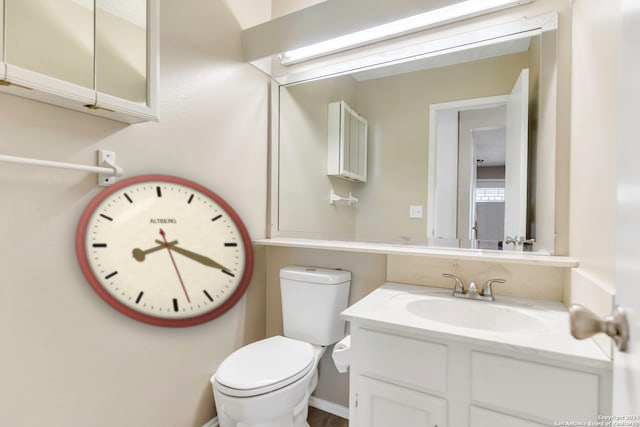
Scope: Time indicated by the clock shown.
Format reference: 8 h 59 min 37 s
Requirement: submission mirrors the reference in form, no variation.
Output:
8 h 19 min 28 s
